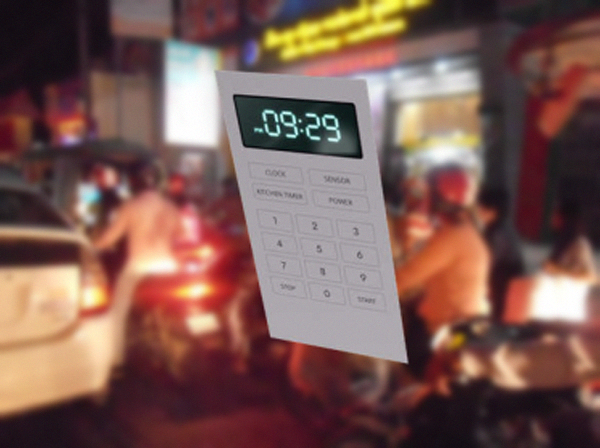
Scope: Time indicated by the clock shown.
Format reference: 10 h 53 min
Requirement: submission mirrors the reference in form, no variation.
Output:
9 h 29 min
